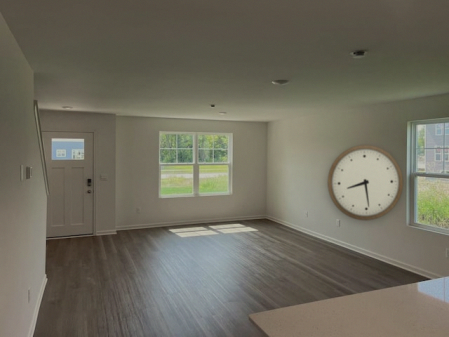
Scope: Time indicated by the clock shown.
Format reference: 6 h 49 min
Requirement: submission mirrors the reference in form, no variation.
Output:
8 h 29 min
